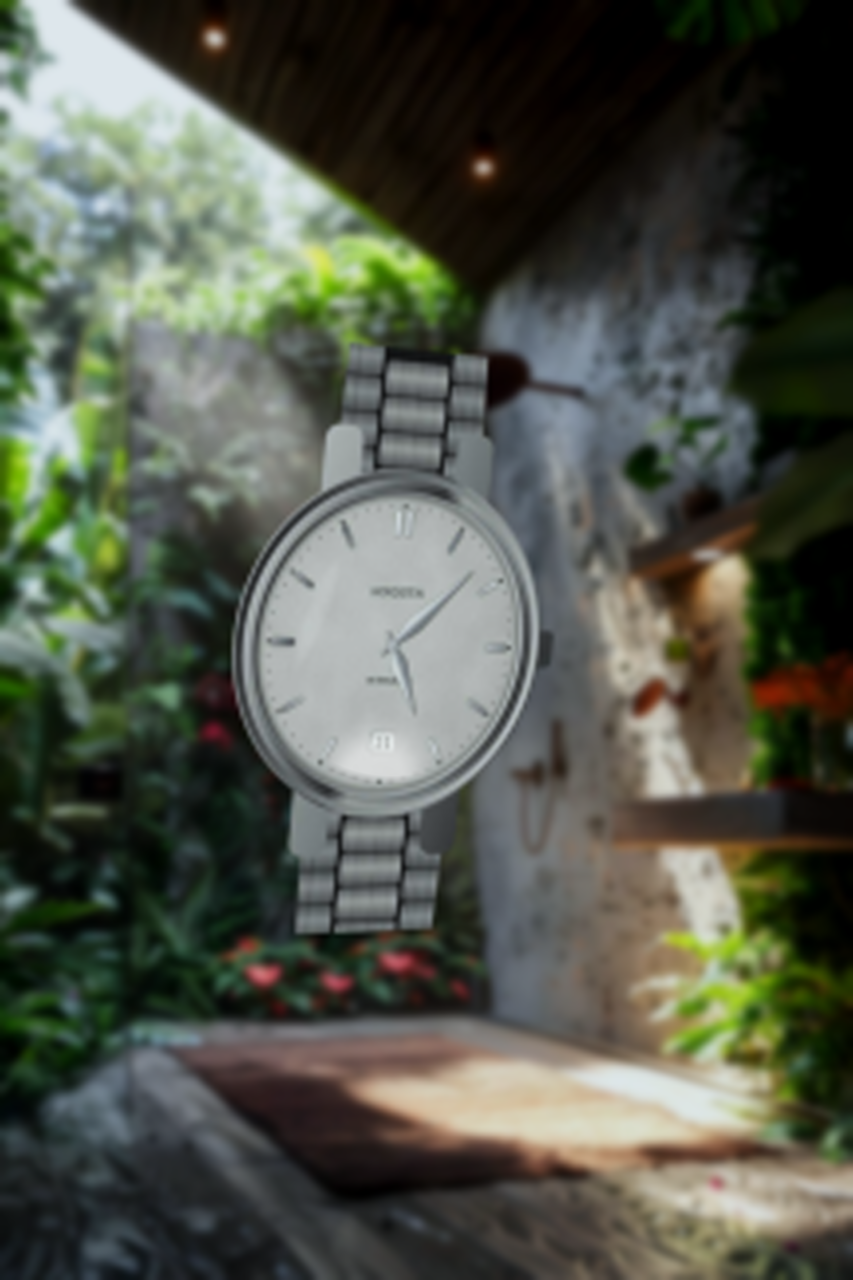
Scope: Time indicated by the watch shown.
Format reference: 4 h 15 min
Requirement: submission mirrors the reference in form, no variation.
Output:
5 h 08 min
